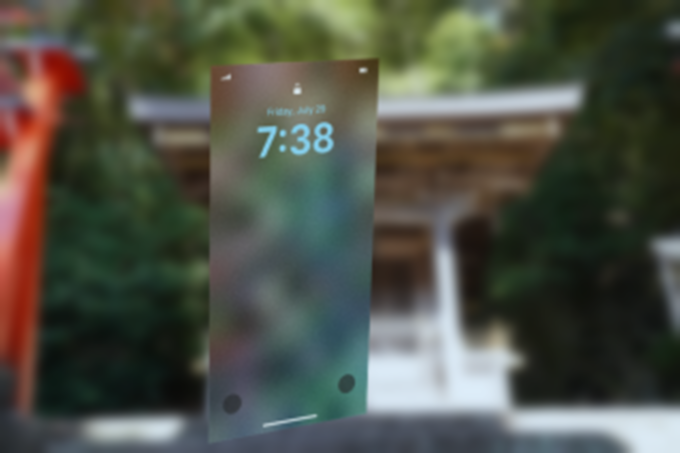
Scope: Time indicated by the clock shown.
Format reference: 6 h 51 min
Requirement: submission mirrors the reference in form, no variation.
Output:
7 h 38 min
